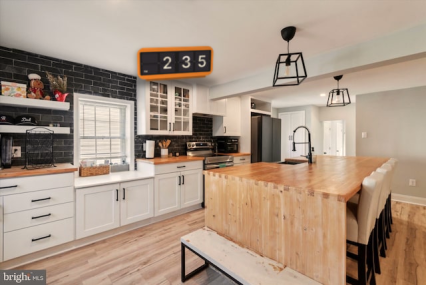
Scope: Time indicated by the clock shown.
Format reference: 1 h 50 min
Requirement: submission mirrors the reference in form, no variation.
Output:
2 h 35 min
